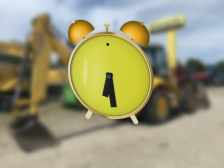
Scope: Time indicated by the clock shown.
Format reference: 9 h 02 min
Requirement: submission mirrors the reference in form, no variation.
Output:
6 h 29 min
